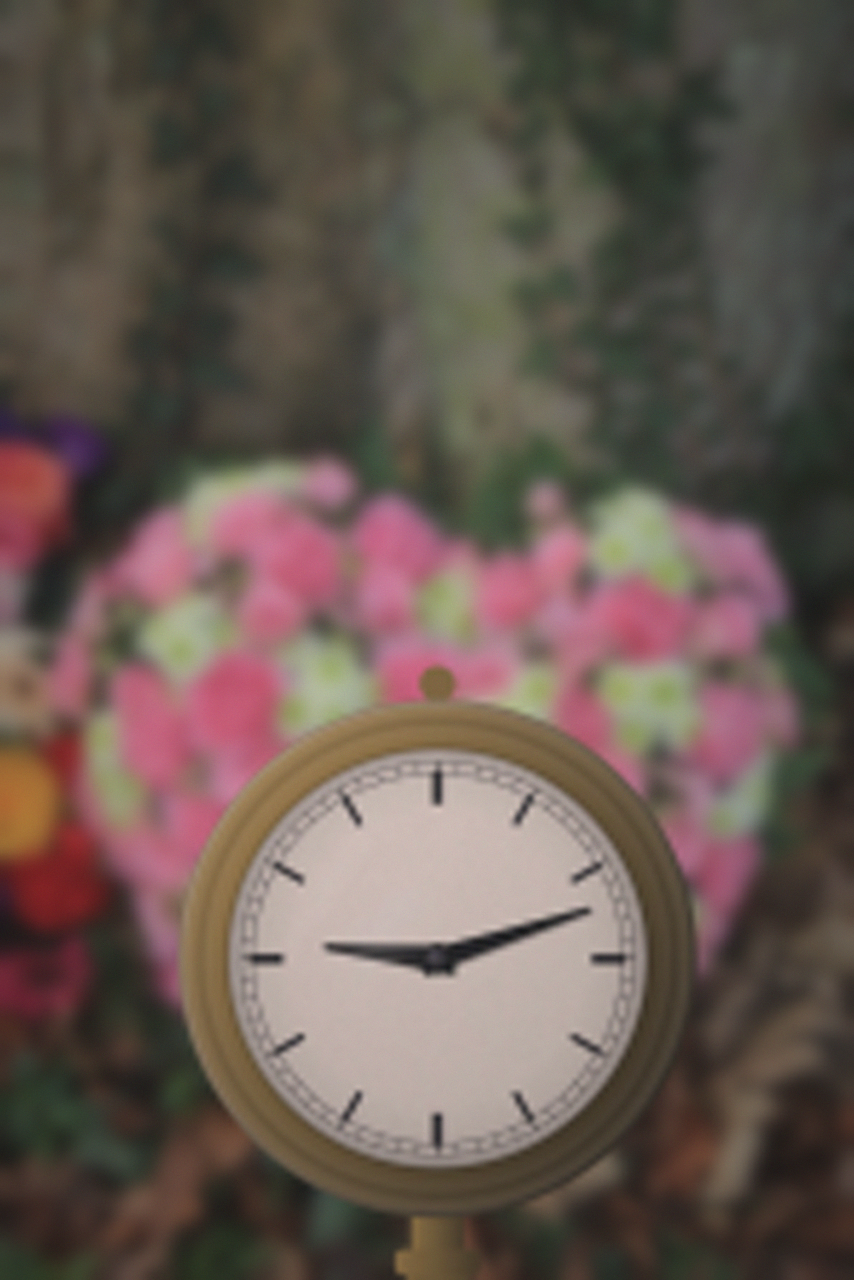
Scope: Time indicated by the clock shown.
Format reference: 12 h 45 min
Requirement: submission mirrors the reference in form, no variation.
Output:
9 h 12 min
